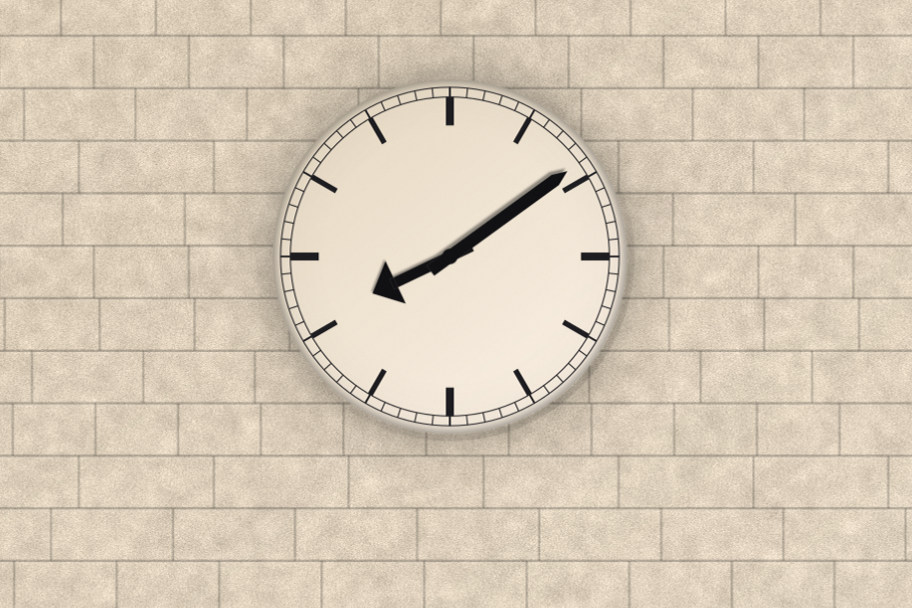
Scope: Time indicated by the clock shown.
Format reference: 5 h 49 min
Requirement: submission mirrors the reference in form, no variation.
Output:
8 h 09 min
